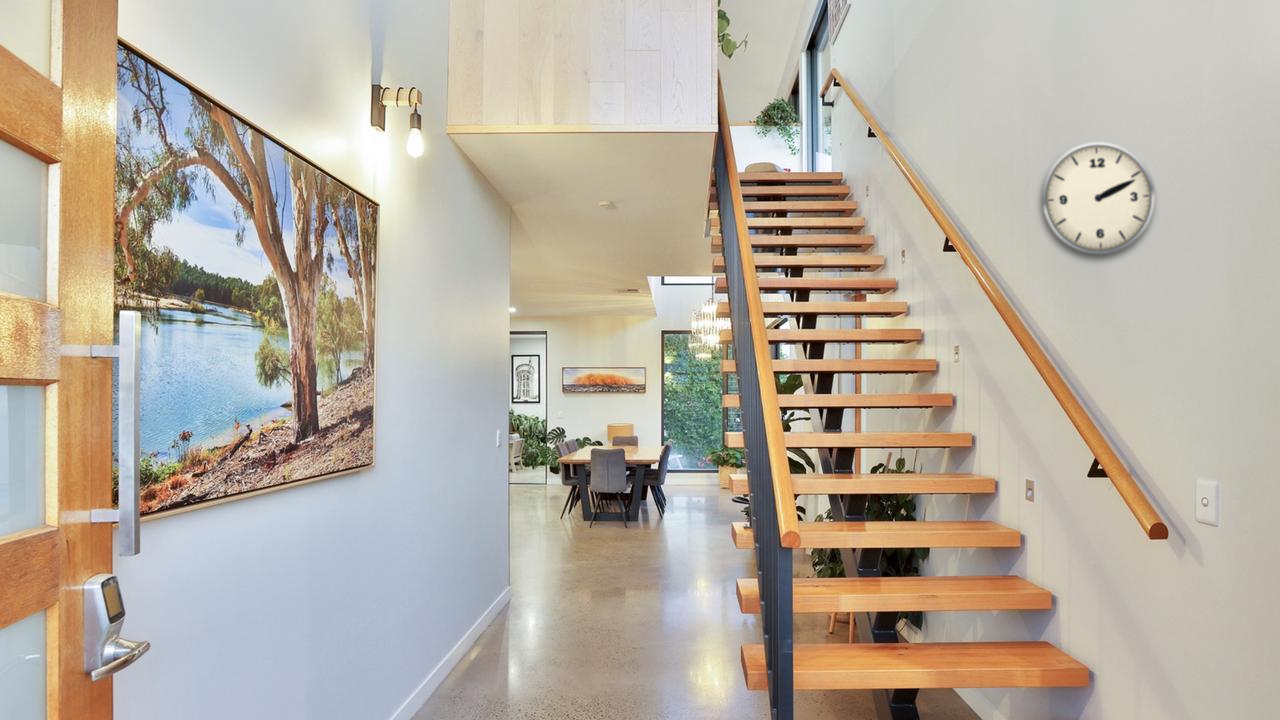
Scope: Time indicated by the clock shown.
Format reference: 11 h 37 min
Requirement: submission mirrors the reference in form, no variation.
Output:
2 h 11 min
